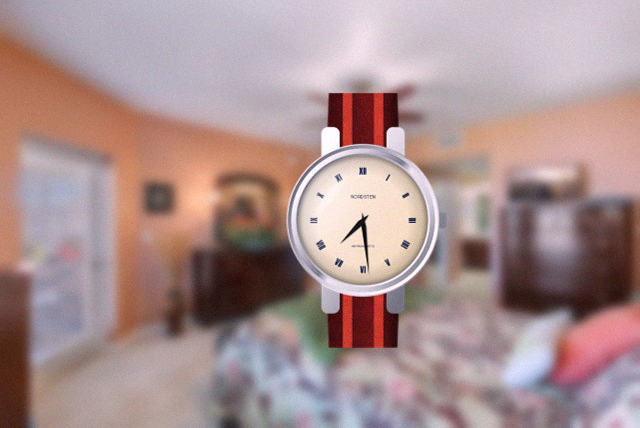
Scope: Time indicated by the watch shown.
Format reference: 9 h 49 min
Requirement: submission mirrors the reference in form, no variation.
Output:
7 h 29 min
